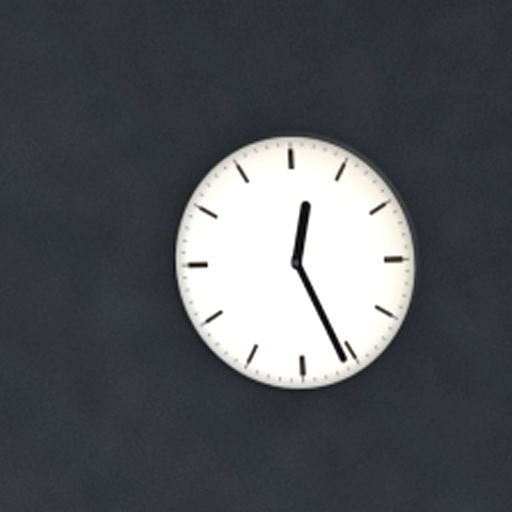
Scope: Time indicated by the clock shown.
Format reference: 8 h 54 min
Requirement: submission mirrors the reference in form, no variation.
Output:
12 h 26 min
